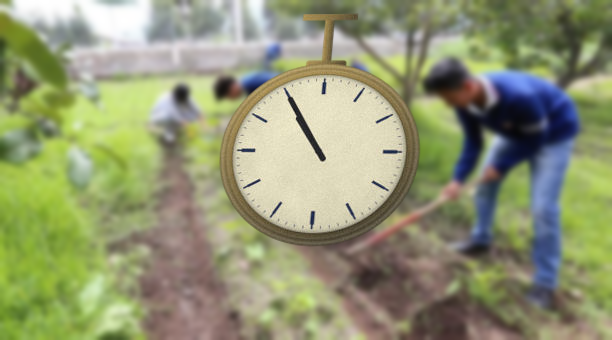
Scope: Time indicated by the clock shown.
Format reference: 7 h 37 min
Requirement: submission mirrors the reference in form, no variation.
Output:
10 h 55 min
